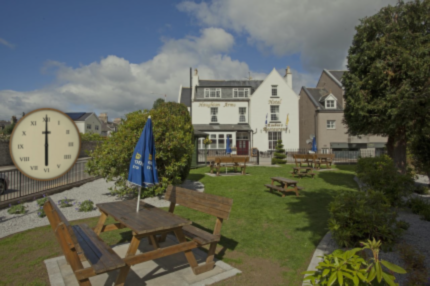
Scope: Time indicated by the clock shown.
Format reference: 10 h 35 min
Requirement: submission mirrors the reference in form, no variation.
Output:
6 h 00 min
